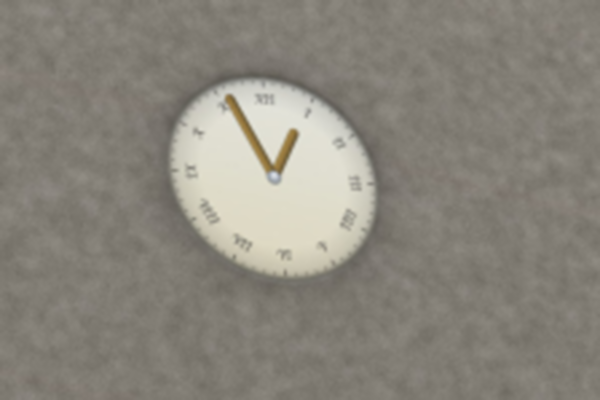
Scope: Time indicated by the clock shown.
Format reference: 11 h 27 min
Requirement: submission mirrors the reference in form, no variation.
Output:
12 h 56 min
